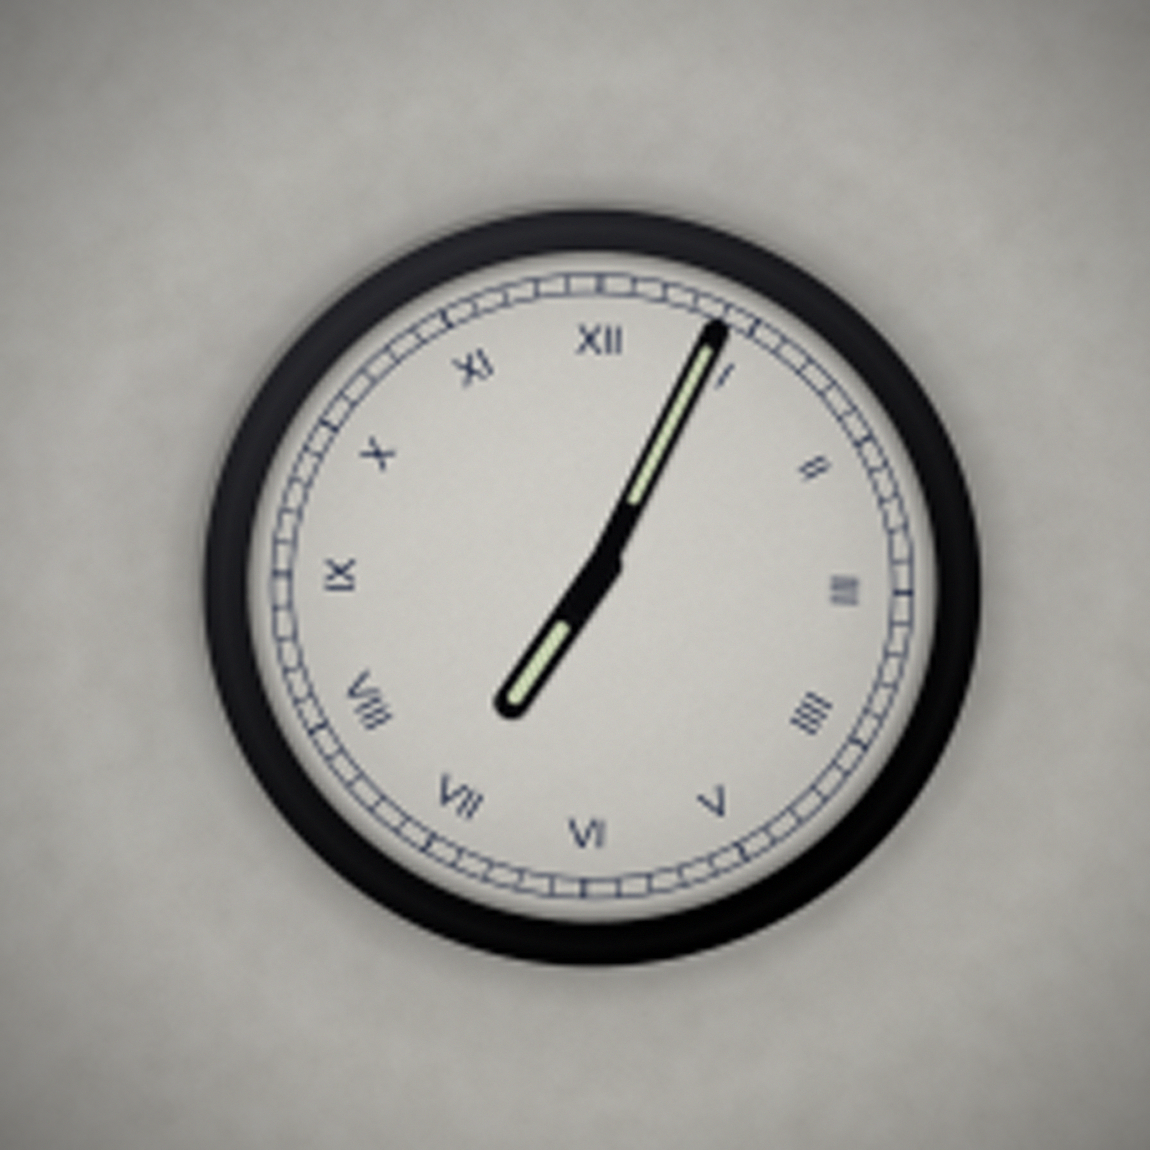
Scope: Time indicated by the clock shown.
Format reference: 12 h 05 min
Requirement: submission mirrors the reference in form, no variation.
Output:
7 h 04 min
